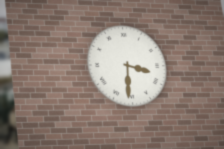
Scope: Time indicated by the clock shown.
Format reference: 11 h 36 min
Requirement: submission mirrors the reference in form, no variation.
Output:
3 h 31 min
